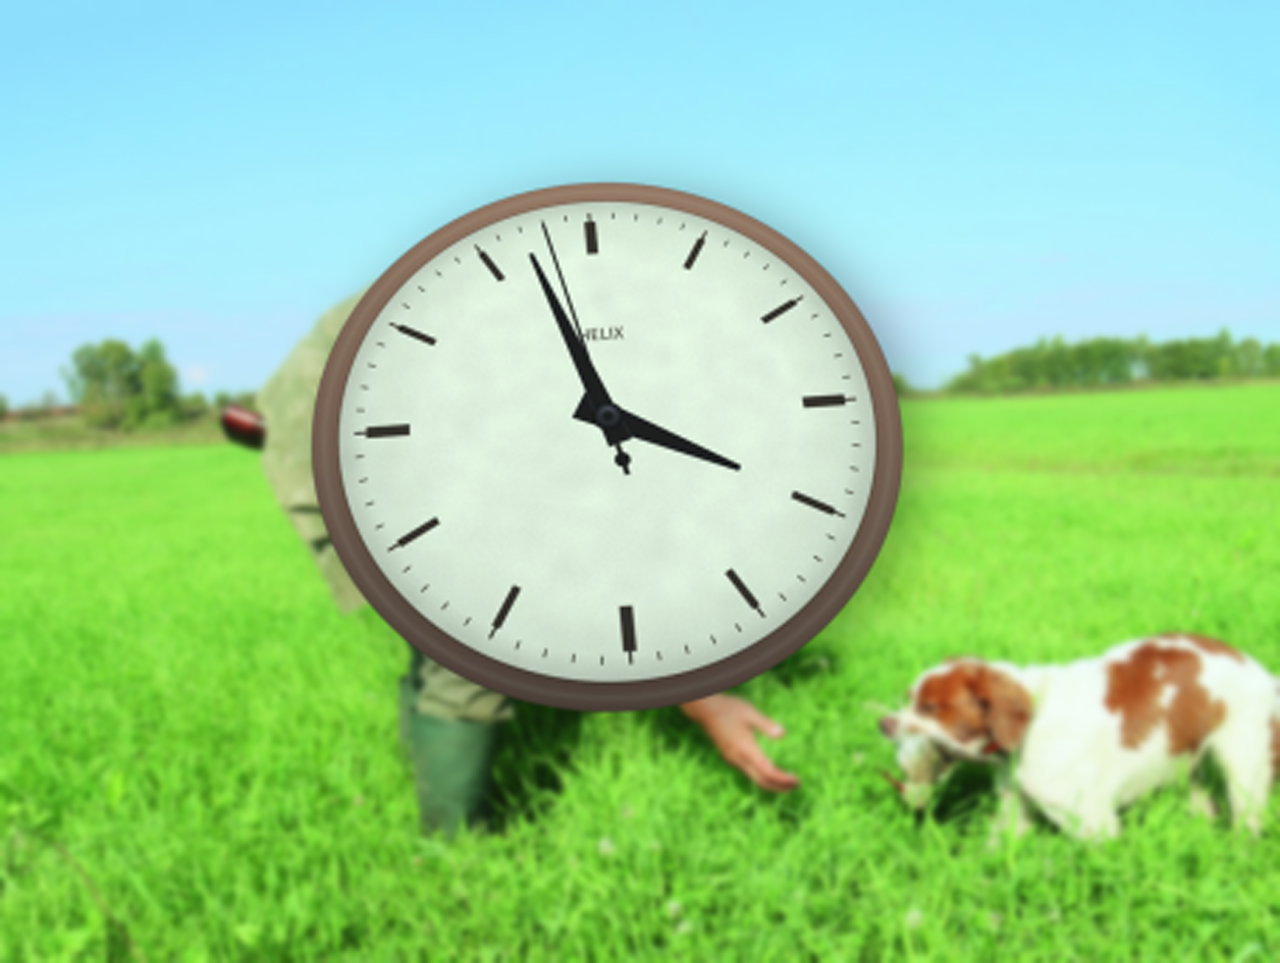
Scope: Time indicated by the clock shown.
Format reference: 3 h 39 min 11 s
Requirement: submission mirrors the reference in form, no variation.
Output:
3 h 56 min 58 s
